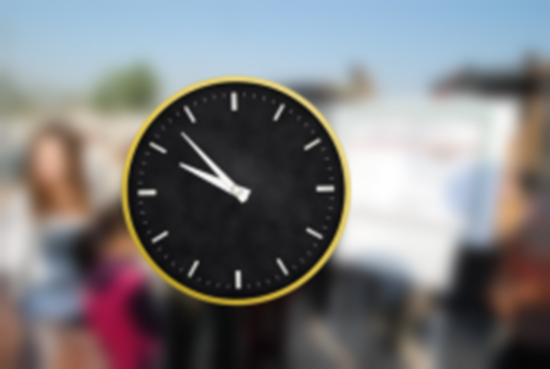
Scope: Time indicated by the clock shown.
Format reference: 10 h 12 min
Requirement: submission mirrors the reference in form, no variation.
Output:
9 h 53 min
